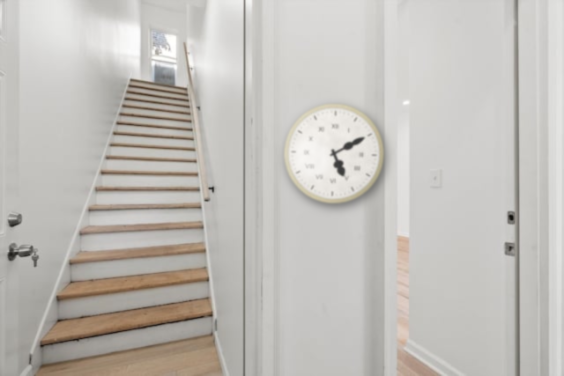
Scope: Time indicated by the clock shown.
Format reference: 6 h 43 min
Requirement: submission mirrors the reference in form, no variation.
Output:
5 h 10 min
